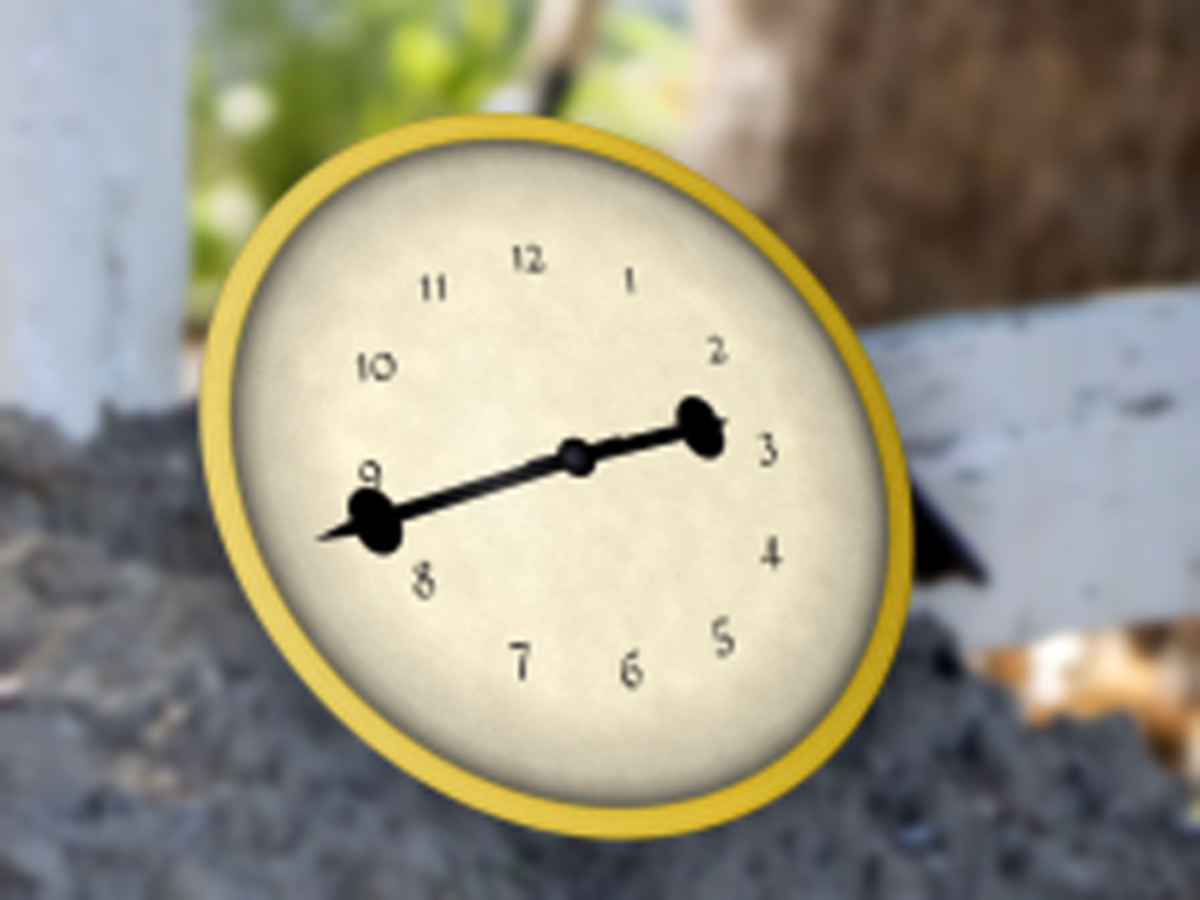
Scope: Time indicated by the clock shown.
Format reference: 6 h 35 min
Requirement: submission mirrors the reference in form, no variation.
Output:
2 h 43 min
